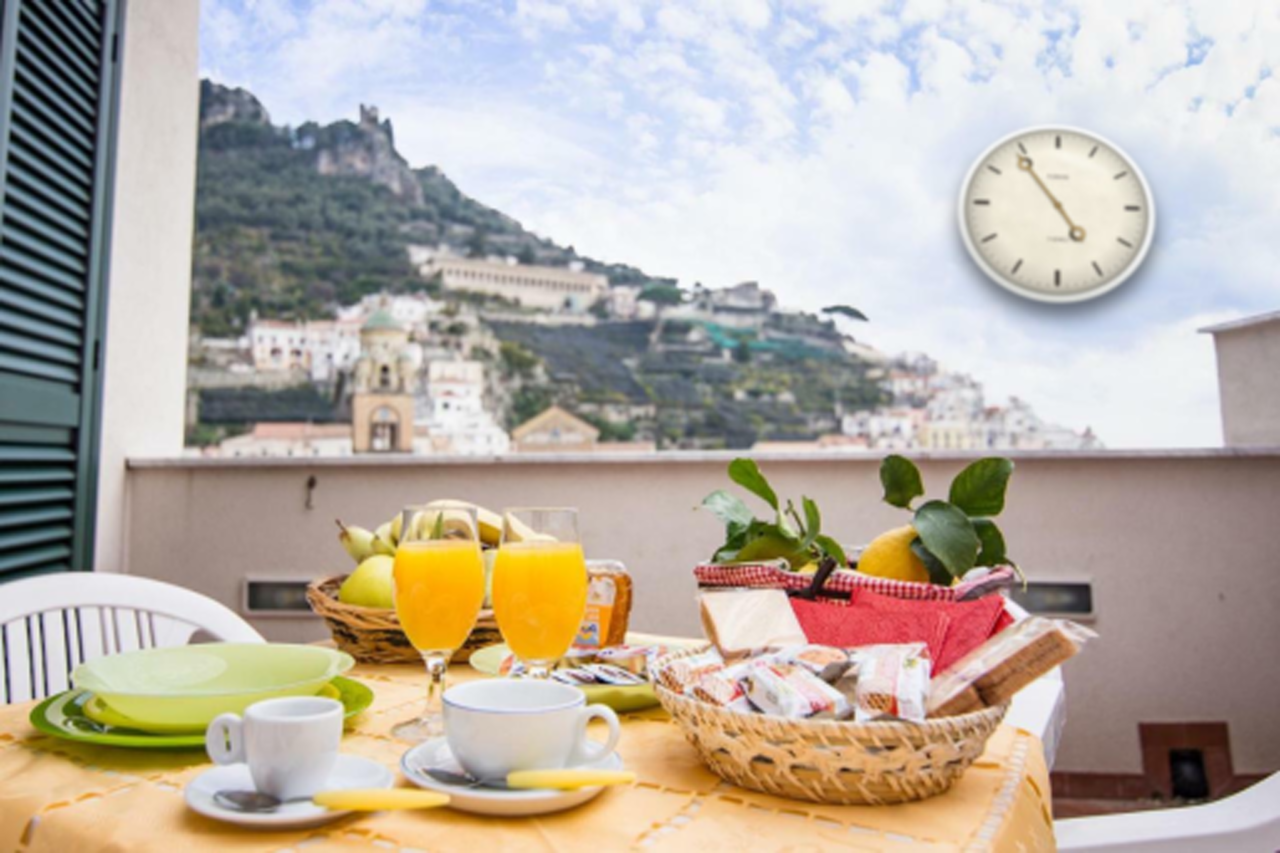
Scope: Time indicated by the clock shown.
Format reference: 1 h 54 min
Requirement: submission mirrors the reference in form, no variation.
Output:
4 h 54 min
